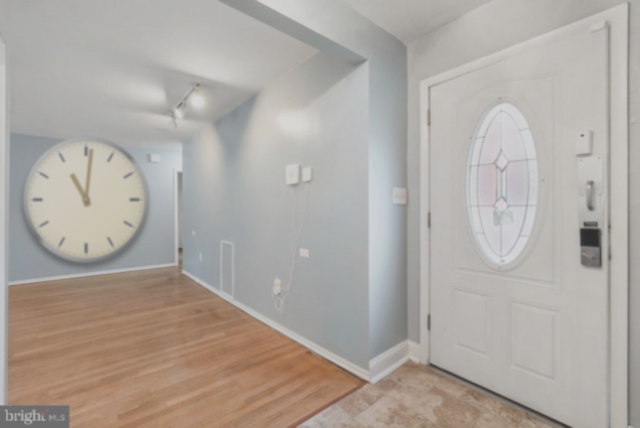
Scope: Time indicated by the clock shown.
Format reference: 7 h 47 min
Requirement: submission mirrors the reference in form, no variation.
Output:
11 h 01 min
